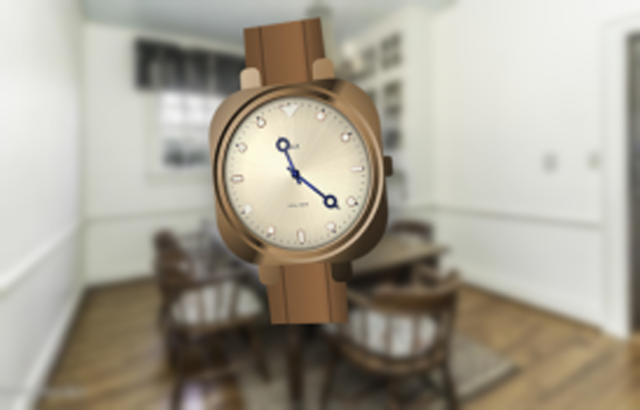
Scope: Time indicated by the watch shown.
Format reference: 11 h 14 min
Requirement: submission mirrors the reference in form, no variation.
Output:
11 h 22 min
